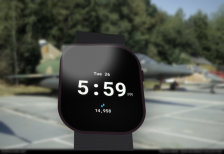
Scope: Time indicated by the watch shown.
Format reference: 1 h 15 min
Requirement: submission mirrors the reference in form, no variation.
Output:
5 h 59 min
